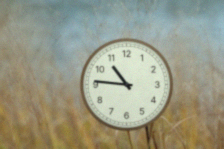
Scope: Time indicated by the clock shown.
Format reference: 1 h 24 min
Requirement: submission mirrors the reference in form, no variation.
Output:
10 h 46 min
